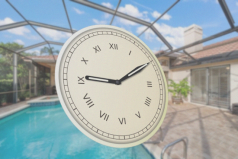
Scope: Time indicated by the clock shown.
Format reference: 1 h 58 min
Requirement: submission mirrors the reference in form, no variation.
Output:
9 h 10 min
